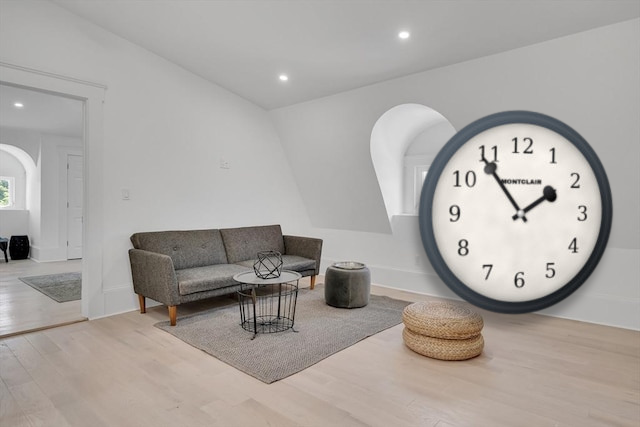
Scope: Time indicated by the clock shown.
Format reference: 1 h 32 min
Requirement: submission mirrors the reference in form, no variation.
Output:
1 h 54 min
